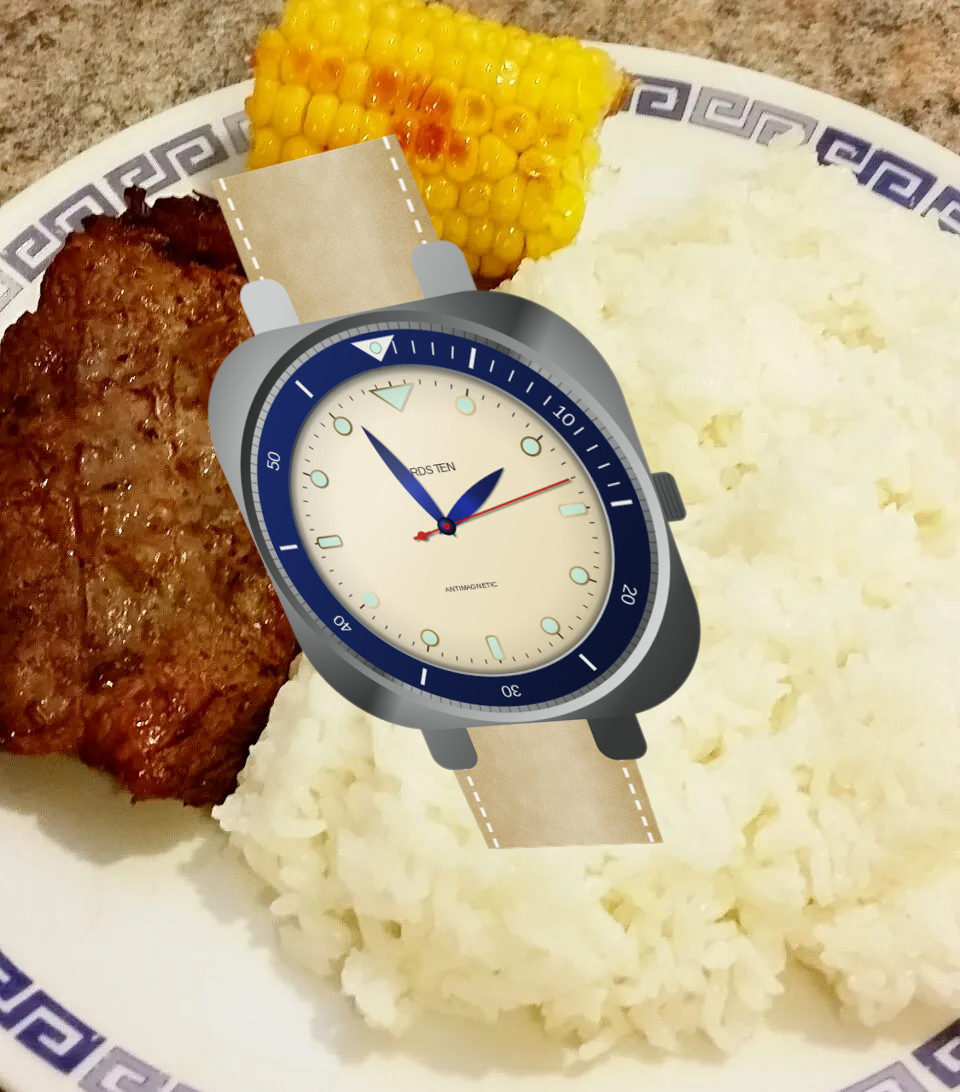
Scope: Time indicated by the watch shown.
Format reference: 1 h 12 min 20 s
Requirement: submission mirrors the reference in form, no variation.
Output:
1 h 56 min 13 s
